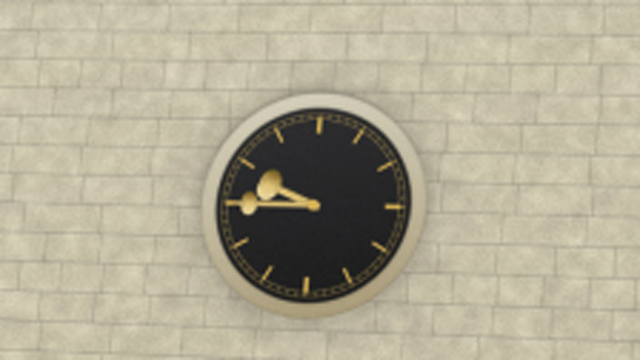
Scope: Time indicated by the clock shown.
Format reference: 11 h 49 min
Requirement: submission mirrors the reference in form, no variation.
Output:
9 h 45 min
